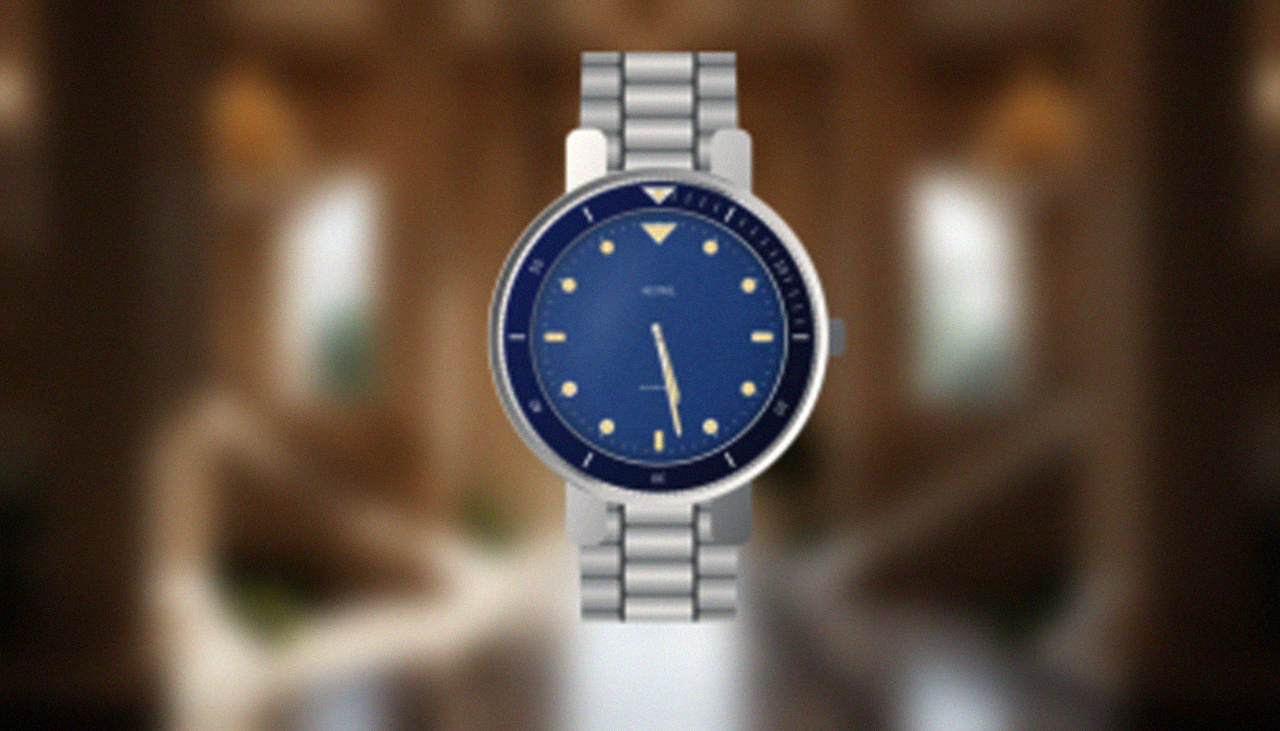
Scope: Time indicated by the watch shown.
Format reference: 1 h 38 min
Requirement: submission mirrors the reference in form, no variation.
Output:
5 h 28 min
